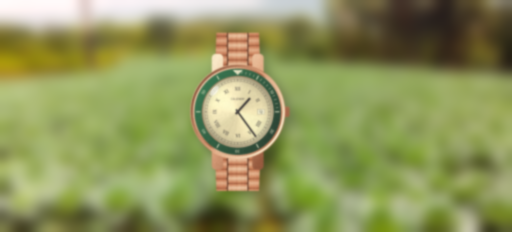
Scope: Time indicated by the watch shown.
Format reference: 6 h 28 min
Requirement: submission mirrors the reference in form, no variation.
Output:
1 h 24 min
